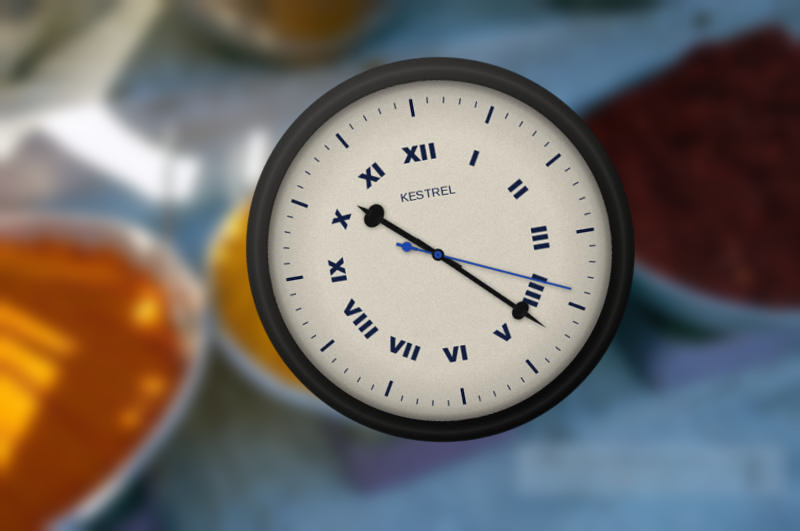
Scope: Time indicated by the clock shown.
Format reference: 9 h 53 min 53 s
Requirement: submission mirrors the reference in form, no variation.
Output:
10 h 22 min 19 s
